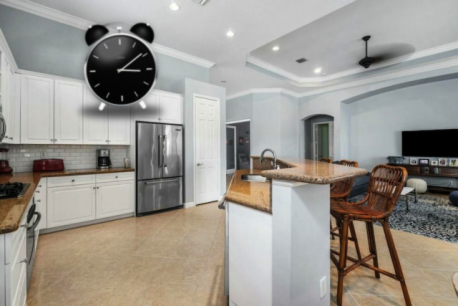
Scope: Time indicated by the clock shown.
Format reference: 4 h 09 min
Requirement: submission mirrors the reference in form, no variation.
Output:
3 h 09 min
